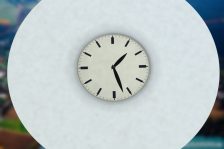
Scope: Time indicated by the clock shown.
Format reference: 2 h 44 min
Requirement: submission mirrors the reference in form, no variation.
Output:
1 h 27 min
